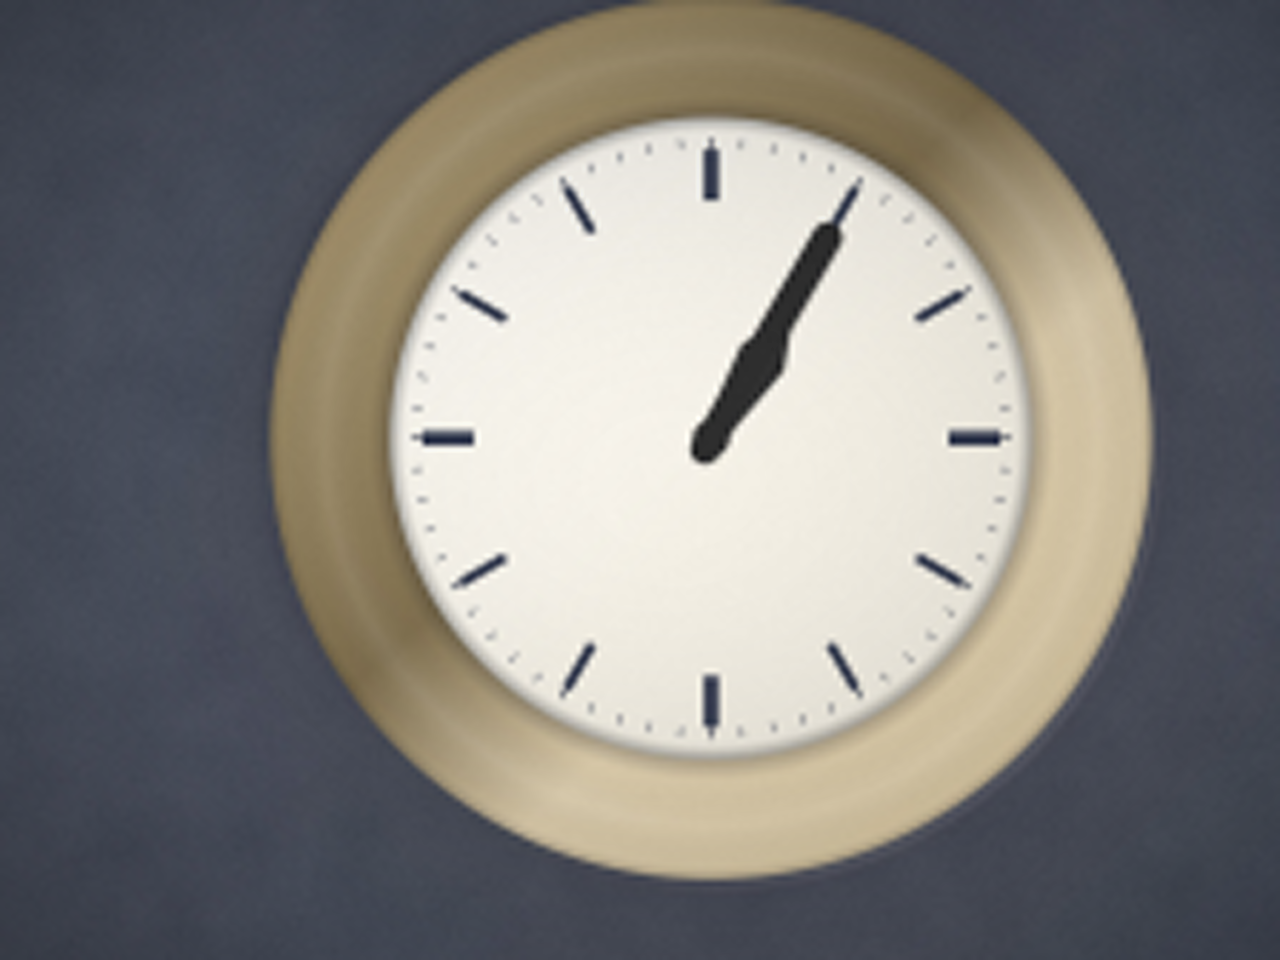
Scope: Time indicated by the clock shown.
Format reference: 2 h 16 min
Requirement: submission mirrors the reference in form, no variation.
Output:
1 h 05 min
